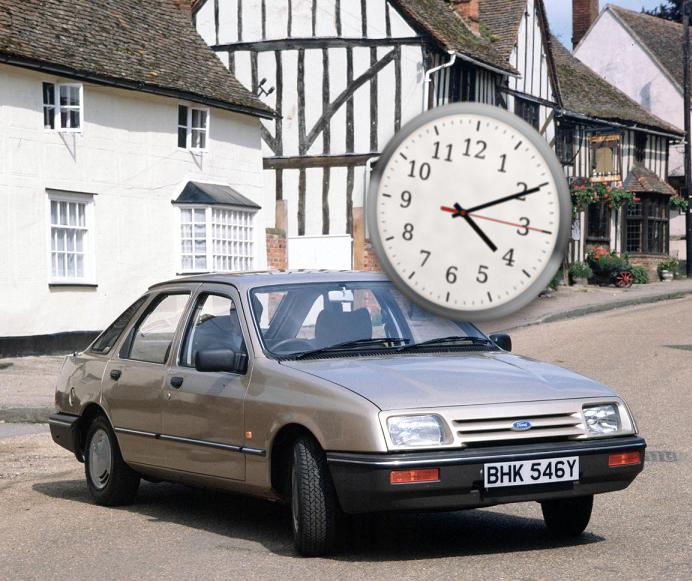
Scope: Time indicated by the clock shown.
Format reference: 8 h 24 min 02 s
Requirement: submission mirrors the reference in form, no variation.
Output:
4 h 10 min 15 s
